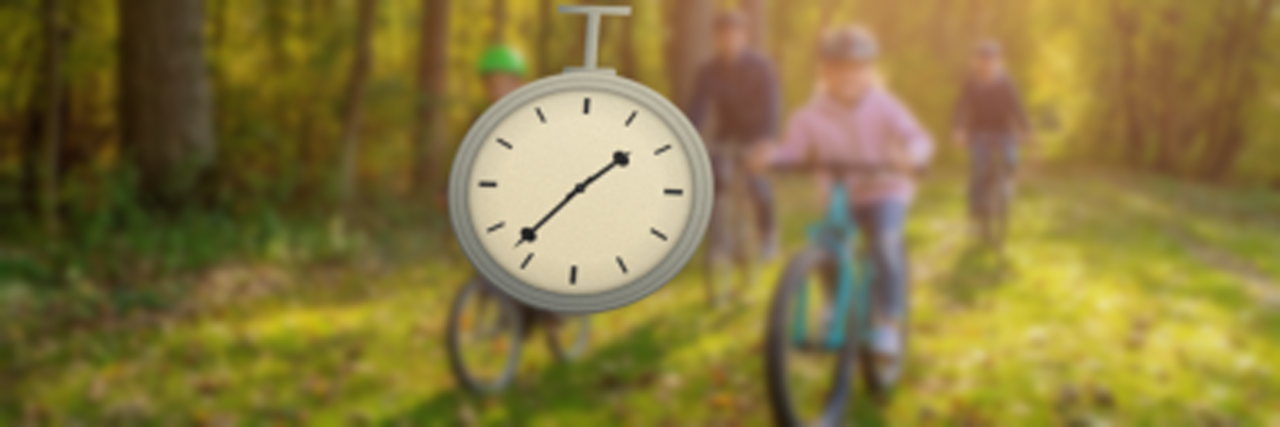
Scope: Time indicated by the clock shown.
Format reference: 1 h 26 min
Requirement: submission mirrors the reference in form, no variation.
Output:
1 h 37 min
